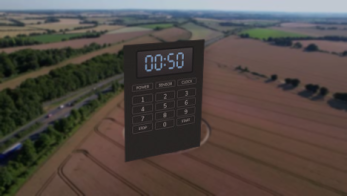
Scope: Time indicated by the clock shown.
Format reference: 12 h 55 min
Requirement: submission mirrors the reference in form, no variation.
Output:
0 h 50 min
